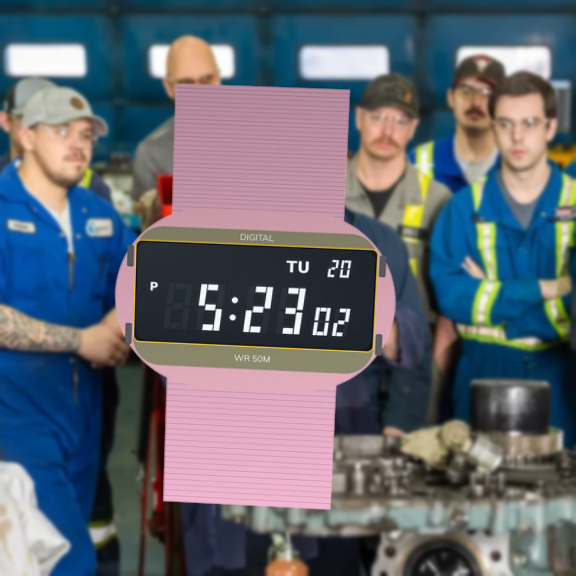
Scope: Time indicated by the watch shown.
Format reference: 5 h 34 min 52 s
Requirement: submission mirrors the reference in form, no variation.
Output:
5 h 23 min 02 s
